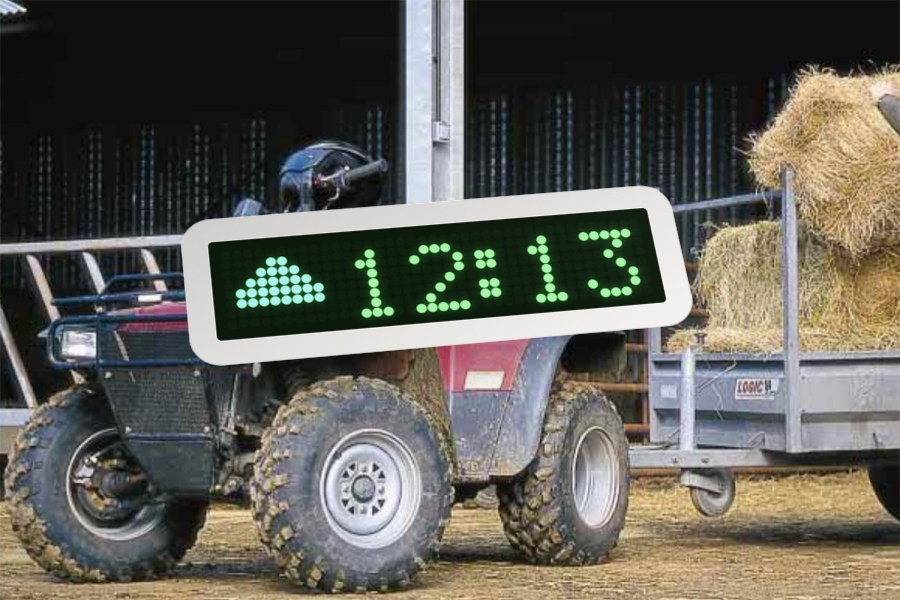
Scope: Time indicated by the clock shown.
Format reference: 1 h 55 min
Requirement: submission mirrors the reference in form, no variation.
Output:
12 h 13 min
